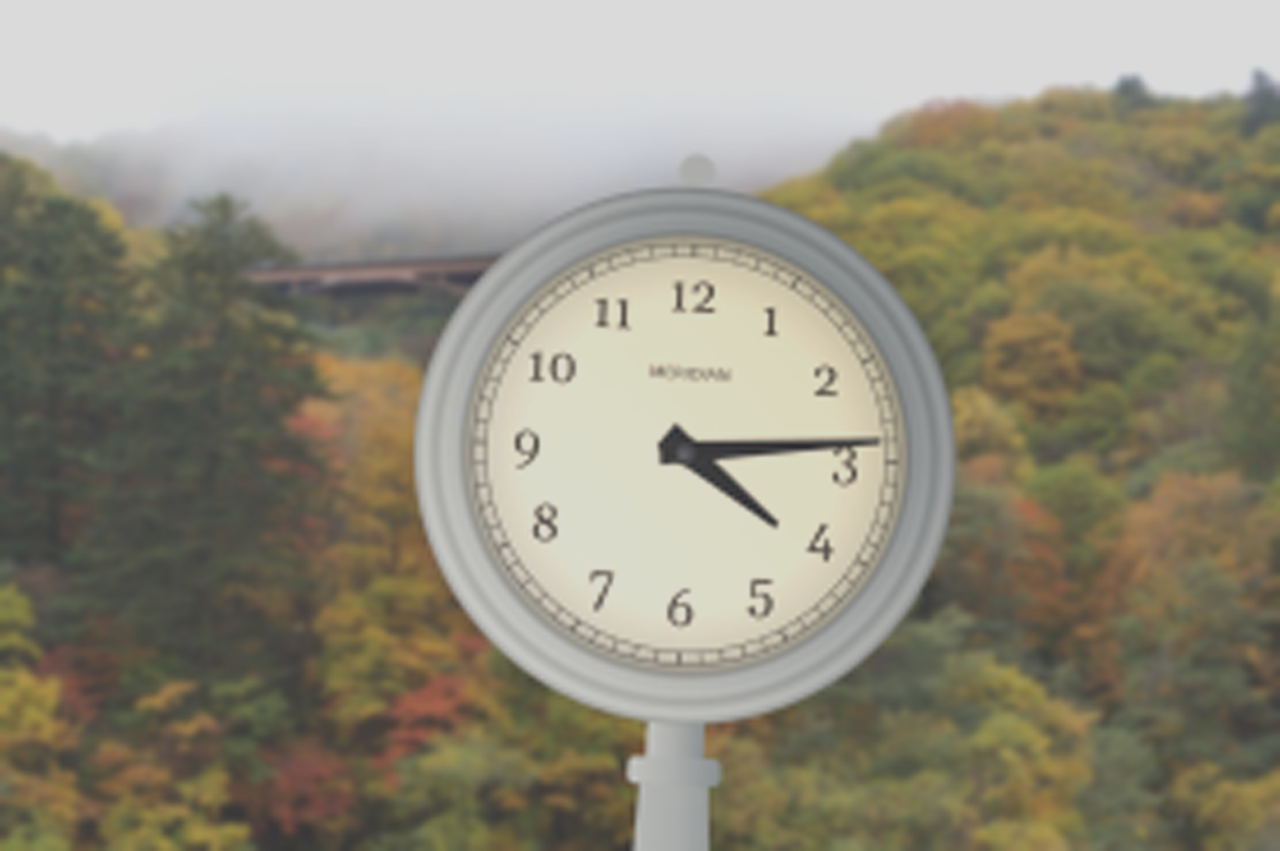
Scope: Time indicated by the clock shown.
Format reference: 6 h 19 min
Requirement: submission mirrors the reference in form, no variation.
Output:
4 h 14 min
